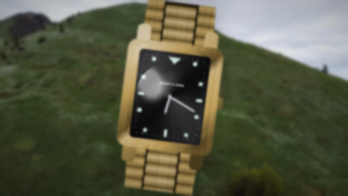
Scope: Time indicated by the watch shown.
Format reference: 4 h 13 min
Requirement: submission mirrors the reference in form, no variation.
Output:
6 h 19 min
